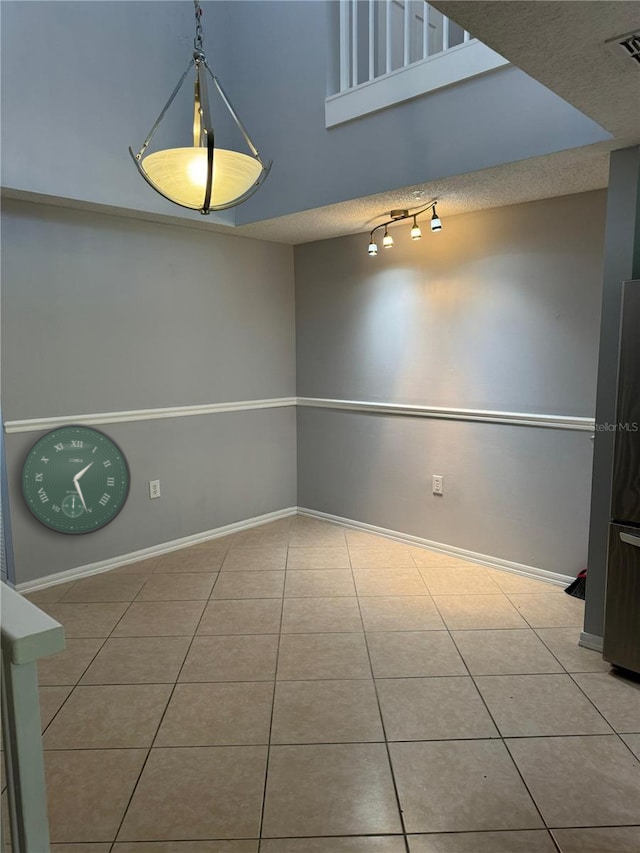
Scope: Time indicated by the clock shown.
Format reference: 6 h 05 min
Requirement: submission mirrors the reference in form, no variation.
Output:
1 h 26 min
